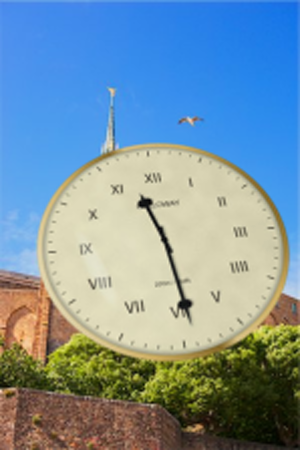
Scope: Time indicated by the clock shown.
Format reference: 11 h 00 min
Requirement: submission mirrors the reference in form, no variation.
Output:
11 h 29 min
